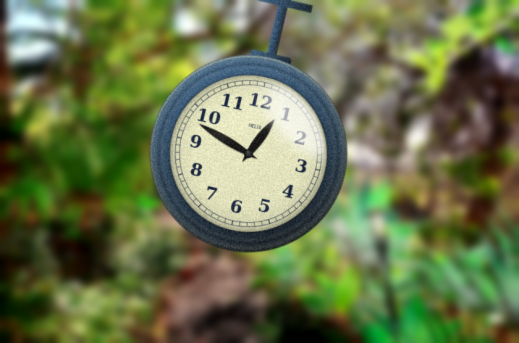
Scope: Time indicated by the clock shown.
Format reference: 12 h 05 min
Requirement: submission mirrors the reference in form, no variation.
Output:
12 h 48 min
